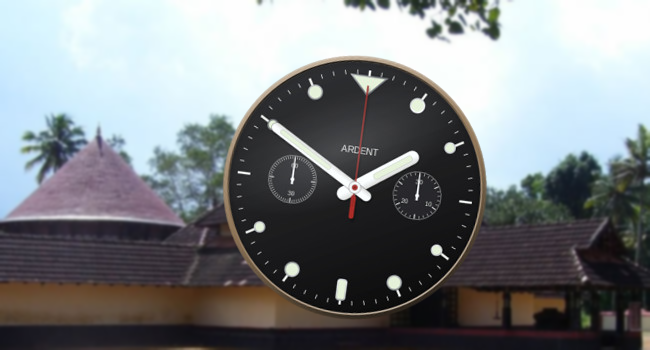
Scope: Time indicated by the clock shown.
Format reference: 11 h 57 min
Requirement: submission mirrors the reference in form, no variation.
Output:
1 h 50 min
